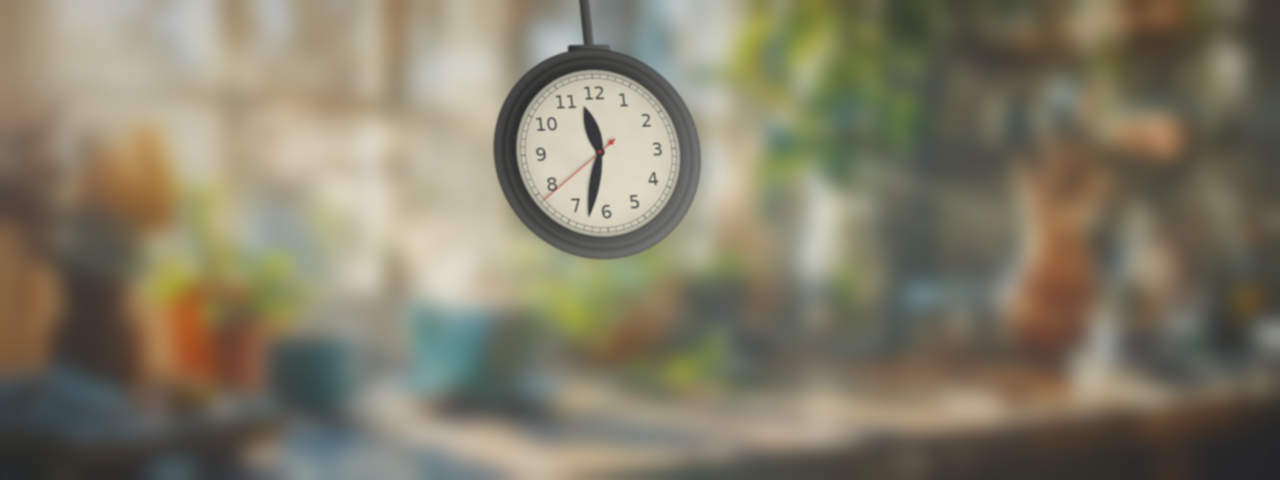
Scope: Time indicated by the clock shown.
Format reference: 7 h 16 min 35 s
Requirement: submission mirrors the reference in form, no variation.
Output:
11 h 32 min 39 s
